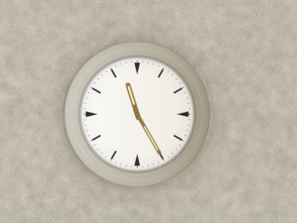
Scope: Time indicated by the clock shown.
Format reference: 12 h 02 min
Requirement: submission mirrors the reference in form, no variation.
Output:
11 h 25 min
